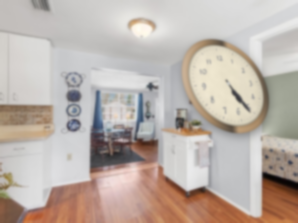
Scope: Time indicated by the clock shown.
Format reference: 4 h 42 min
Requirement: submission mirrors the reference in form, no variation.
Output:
5 h 26 min
